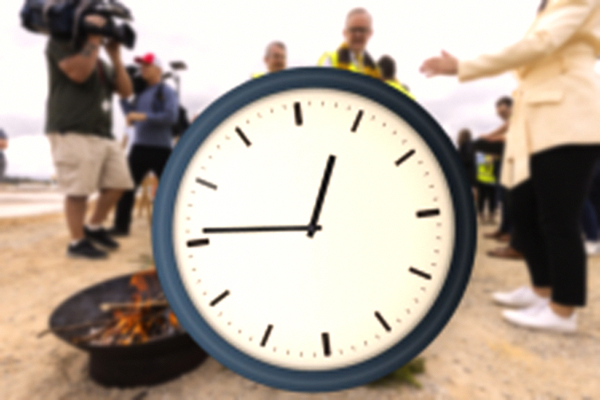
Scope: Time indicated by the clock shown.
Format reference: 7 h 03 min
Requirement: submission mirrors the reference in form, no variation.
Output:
12 h 46 min
